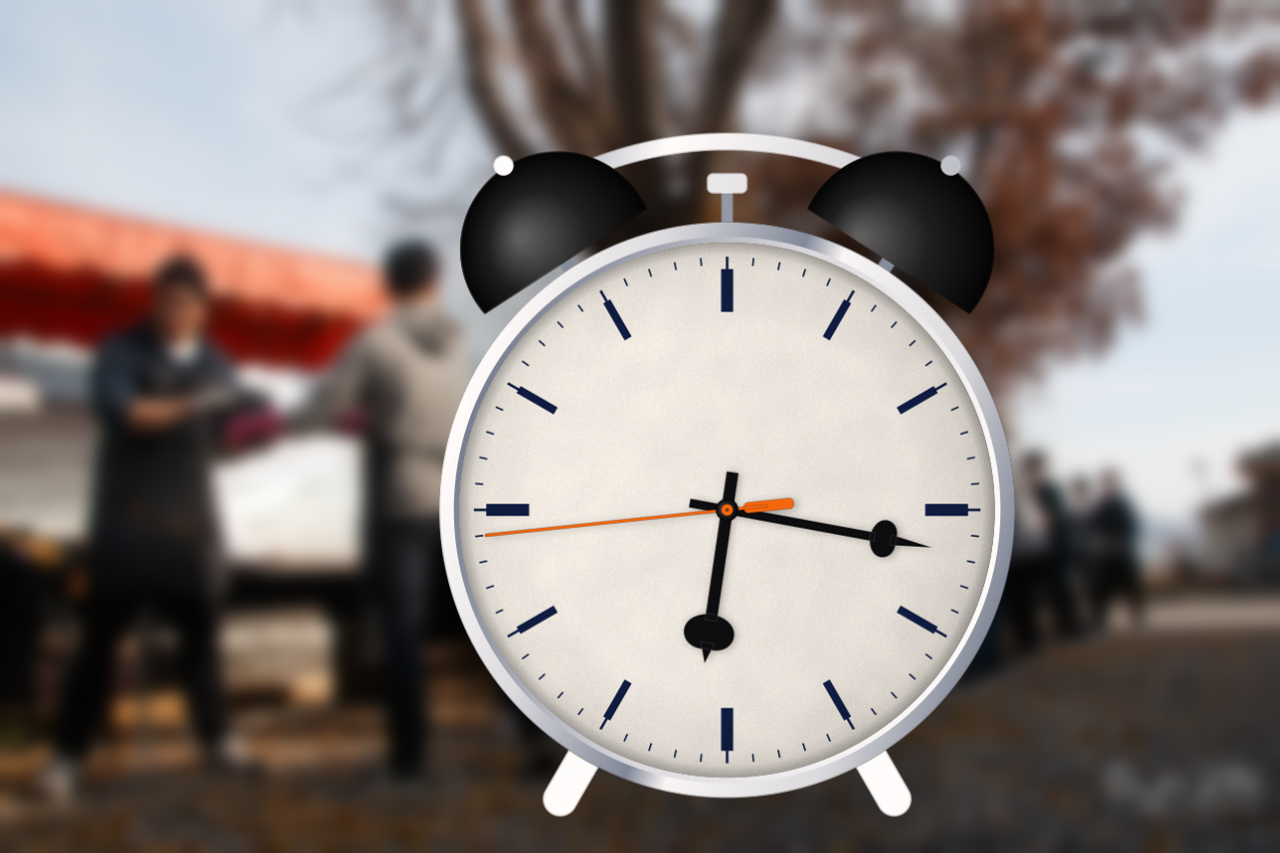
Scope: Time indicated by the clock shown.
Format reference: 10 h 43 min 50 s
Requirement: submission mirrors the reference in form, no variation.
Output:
6 h 16 min 44 s
